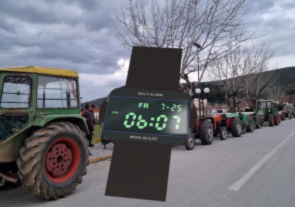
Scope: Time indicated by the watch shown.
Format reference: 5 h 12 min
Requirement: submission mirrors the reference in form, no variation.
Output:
6 h 07 min
